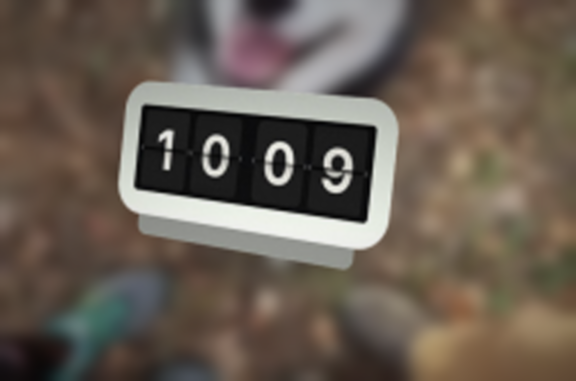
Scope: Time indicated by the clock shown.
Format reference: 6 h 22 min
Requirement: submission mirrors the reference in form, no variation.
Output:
10 h 09 min
